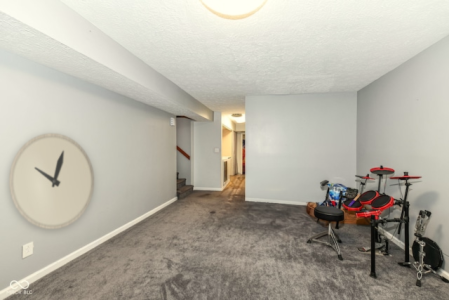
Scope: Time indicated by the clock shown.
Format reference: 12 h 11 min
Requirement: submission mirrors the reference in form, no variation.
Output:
10 h 03 min
